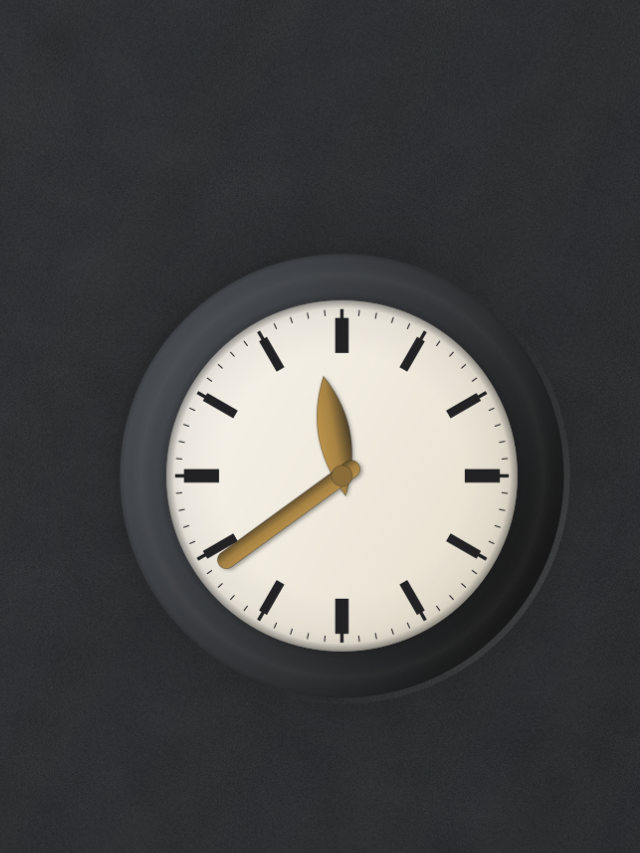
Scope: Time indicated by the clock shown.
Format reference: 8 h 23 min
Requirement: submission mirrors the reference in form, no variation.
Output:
11 h 39 min
